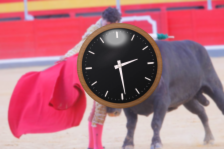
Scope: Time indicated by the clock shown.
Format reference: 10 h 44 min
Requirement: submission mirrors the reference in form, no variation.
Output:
2 h 29 min
